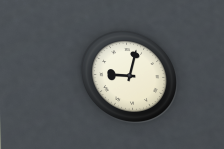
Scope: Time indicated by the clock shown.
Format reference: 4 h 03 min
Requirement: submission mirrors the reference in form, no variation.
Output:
9 h 03 min
